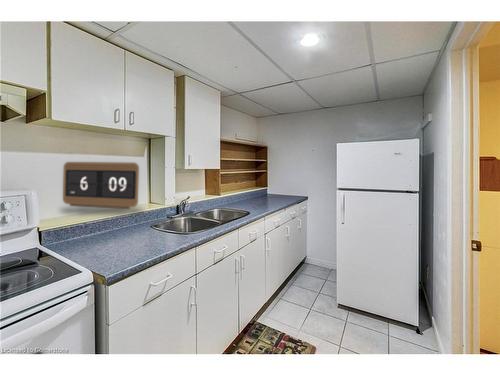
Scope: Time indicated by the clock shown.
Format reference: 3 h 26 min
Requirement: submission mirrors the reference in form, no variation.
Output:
6 h 09 min
